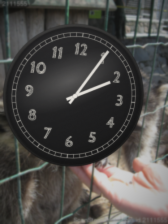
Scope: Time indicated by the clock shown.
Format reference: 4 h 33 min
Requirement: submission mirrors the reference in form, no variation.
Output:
2 h 05 min
